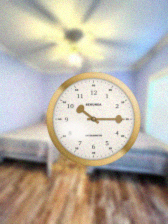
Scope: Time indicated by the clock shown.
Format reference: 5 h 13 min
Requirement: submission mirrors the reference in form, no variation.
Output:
10 h 15 min
